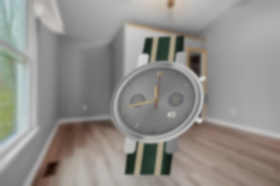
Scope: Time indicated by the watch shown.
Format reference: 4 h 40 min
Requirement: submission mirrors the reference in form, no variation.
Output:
11 h 43 min
